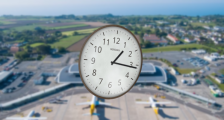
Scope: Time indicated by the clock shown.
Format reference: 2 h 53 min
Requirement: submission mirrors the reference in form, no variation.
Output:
1 h 16 min
